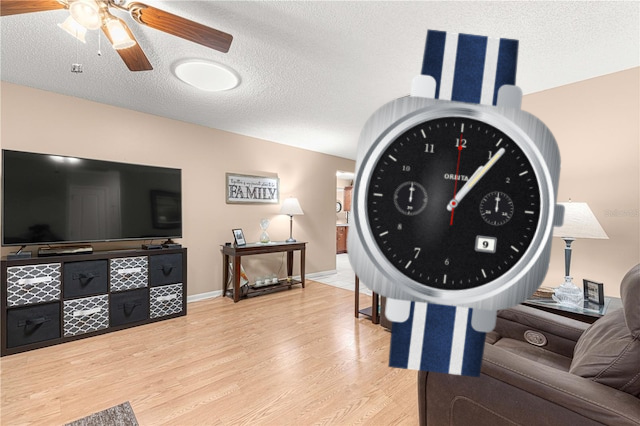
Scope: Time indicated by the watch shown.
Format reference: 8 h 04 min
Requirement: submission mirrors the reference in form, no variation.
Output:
1 h 06 min
